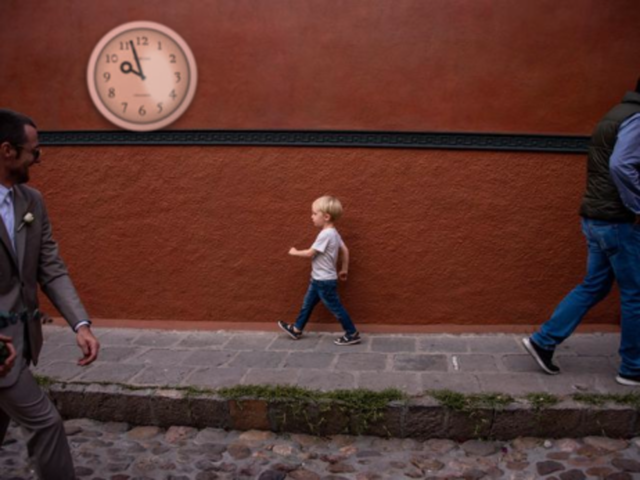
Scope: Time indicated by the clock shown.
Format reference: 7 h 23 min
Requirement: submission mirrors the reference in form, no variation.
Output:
9 h 57 min
